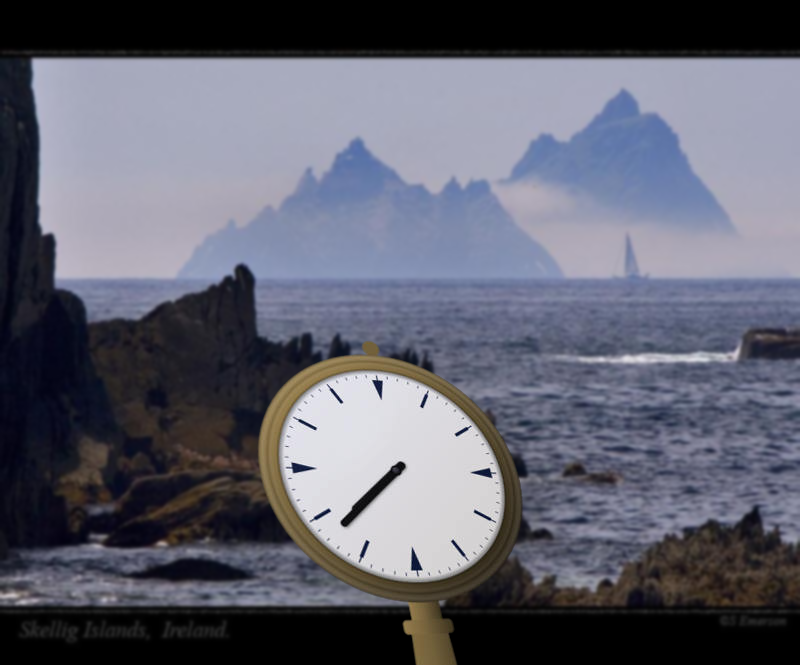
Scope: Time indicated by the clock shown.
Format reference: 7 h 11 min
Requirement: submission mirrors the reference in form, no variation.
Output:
7 h 38 min
